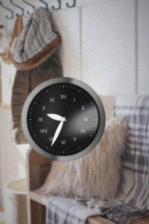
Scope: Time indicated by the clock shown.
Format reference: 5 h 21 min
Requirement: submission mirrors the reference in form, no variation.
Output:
9 h 34 min
